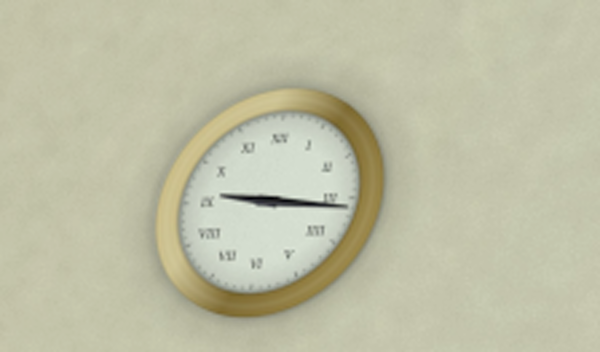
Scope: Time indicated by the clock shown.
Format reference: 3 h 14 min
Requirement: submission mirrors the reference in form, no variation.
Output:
9 h 16 min
